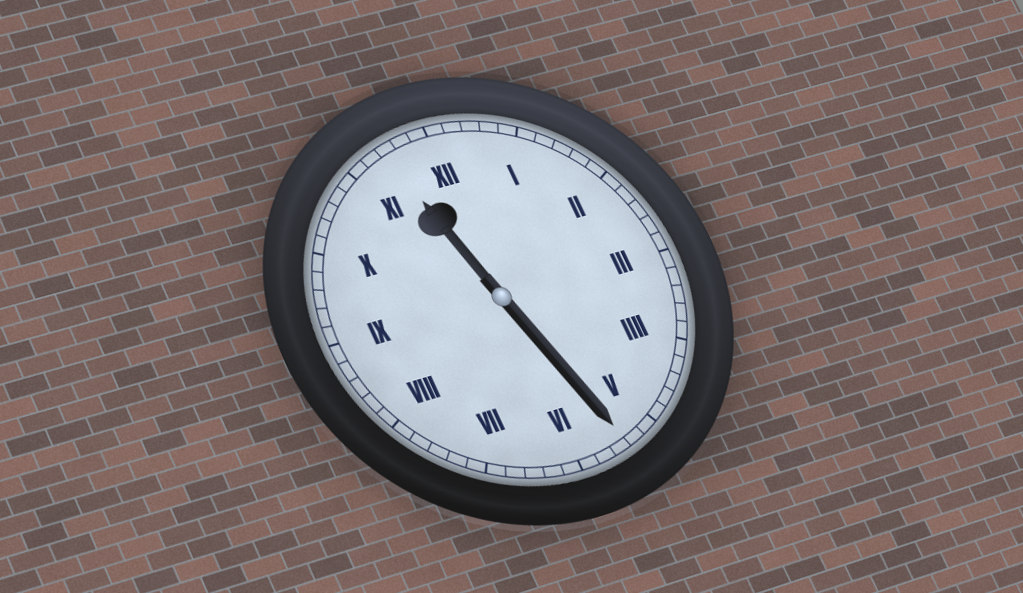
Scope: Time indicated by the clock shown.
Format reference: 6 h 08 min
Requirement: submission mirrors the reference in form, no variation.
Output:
11 h 27 min
